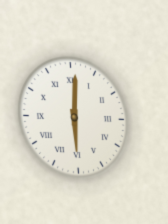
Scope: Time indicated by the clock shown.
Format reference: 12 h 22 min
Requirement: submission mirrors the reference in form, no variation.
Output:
6 h 01 min
